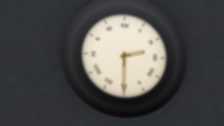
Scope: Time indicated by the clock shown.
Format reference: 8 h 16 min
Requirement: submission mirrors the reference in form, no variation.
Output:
2 h 30 min
